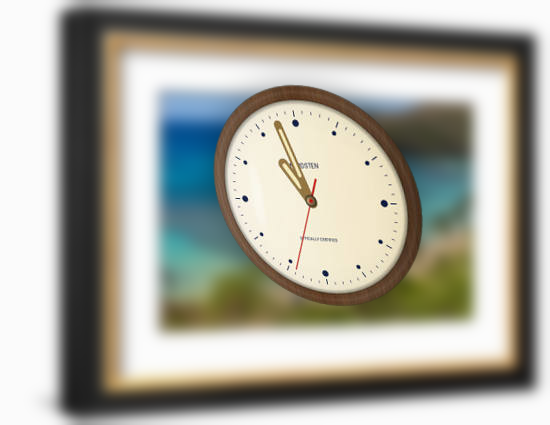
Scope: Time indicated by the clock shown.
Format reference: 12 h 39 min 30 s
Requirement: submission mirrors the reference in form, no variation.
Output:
10 h 57 min 34 s
